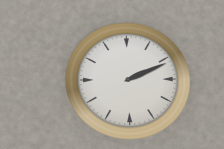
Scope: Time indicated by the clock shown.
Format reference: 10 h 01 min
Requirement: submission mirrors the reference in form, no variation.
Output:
2 h 11 min
